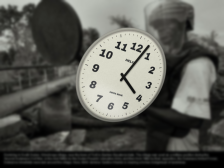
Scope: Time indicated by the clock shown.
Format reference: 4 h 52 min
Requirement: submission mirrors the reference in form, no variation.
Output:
4 h 03 min
